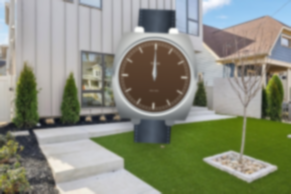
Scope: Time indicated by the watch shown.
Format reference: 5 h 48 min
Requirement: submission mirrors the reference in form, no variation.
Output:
12 h 00 min
